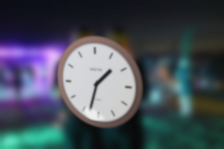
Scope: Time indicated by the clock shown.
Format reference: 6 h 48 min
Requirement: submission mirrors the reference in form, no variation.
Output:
1 h 33 min
